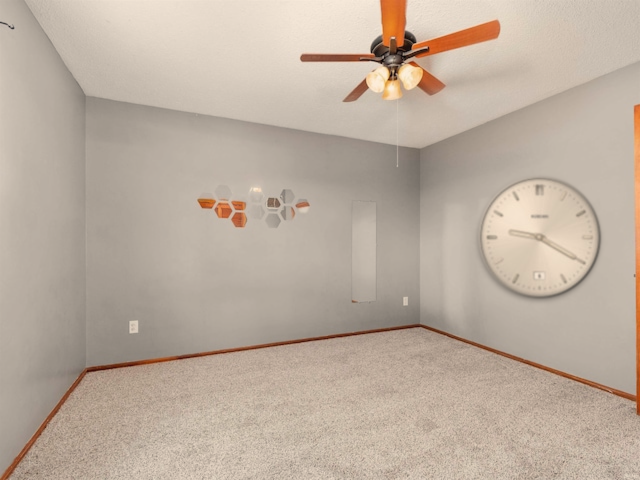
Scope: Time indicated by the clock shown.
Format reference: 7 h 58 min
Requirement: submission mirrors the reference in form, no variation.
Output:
9 h 20 min
